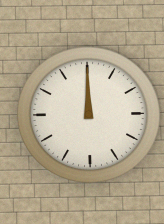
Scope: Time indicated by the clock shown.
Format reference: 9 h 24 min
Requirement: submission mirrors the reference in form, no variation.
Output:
12 h 00 min
